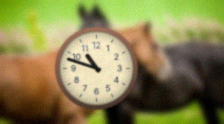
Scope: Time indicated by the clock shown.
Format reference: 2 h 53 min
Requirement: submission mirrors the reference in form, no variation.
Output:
10 h 48 min
